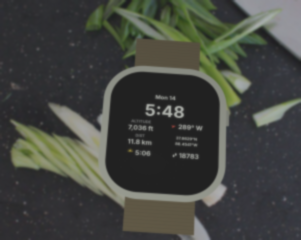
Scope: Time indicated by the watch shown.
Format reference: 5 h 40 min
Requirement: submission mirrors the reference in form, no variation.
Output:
5 h 48 min
